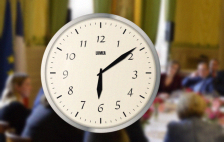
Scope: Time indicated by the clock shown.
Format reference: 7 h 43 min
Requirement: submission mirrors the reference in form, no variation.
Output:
6 h 09 min
